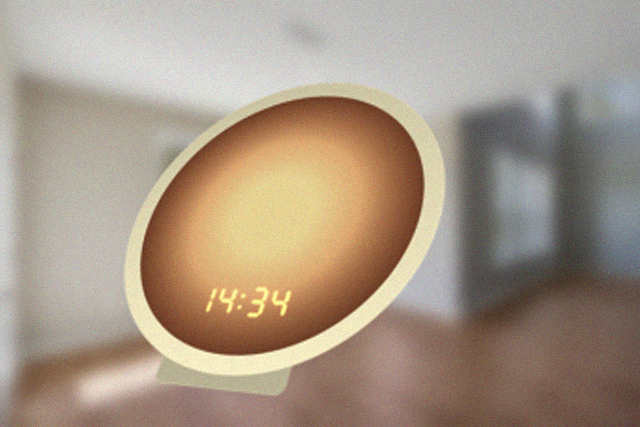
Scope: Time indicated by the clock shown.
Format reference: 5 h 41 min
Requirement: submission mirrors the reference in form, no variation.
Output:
14 h 34 min
